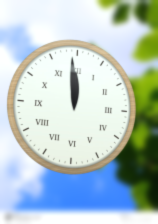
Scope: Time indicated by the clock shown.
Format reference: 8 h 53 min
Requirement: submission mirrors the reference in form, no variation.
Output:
11 h 59 min
